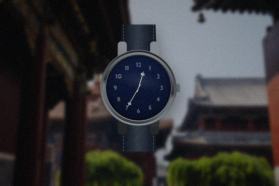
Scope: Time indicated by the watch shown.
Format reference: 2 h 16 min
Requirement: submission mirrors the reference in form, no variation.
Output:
12 h 35 min
